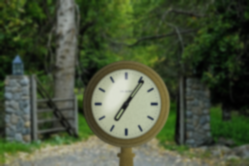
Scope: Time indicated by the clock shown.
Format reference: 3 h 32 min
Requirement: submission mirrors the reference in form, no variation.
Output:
7 h 06 min
